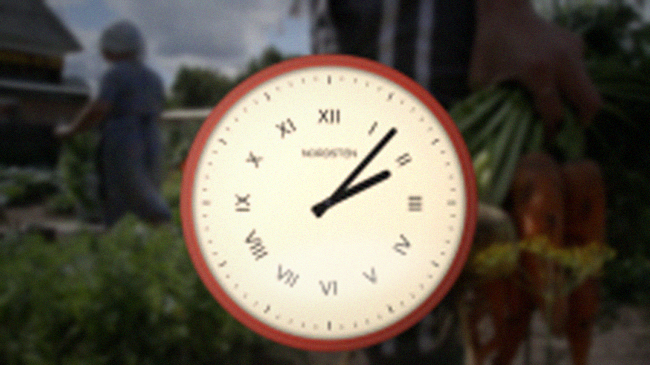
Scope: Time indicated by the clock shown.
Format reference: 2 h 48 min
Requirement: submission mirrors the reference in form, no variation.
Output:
2 h 07 min
